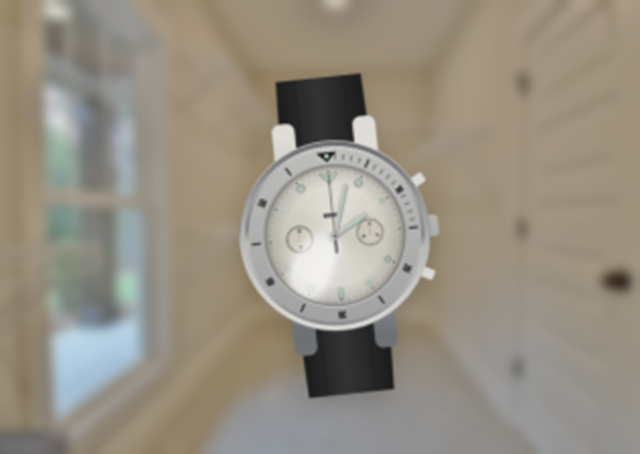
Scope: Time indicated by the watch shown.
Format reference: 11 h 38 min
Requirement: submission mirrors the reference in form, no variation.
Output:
2 h 03 min
